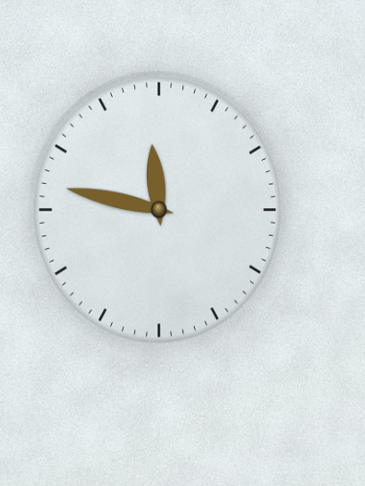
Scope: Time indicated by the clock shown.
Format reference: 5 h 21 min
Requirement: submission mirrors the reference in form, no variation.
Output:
11 h 47 min
